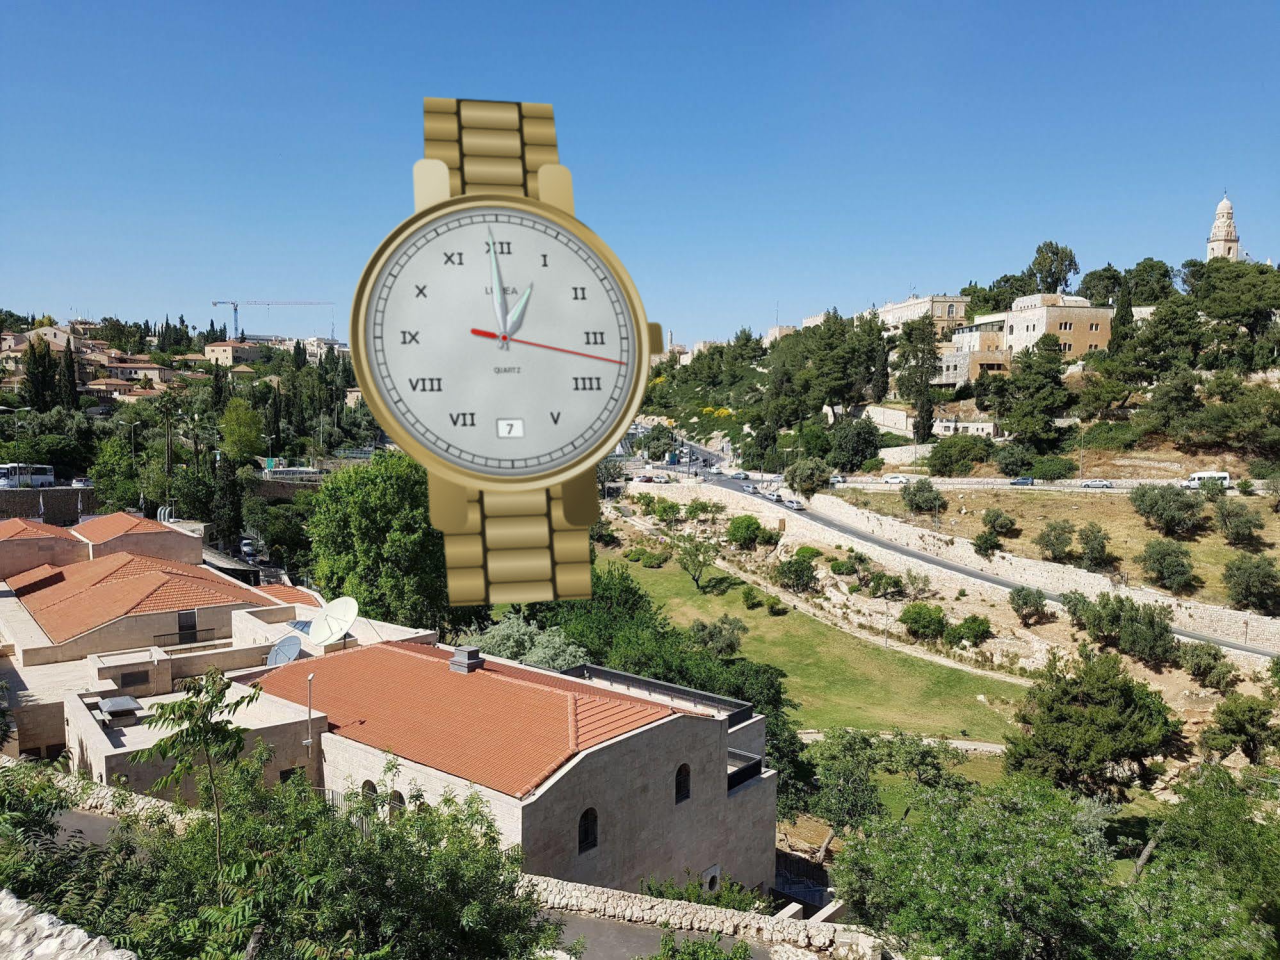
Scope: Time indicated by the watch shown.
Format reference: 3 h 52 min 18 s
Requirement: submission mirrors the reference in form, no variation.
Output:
12 h 59 min 17 s
